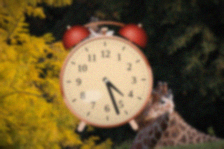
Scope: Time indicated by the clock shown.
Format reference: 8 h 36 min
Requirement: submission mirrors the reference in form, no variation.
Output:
4 h 27 min
